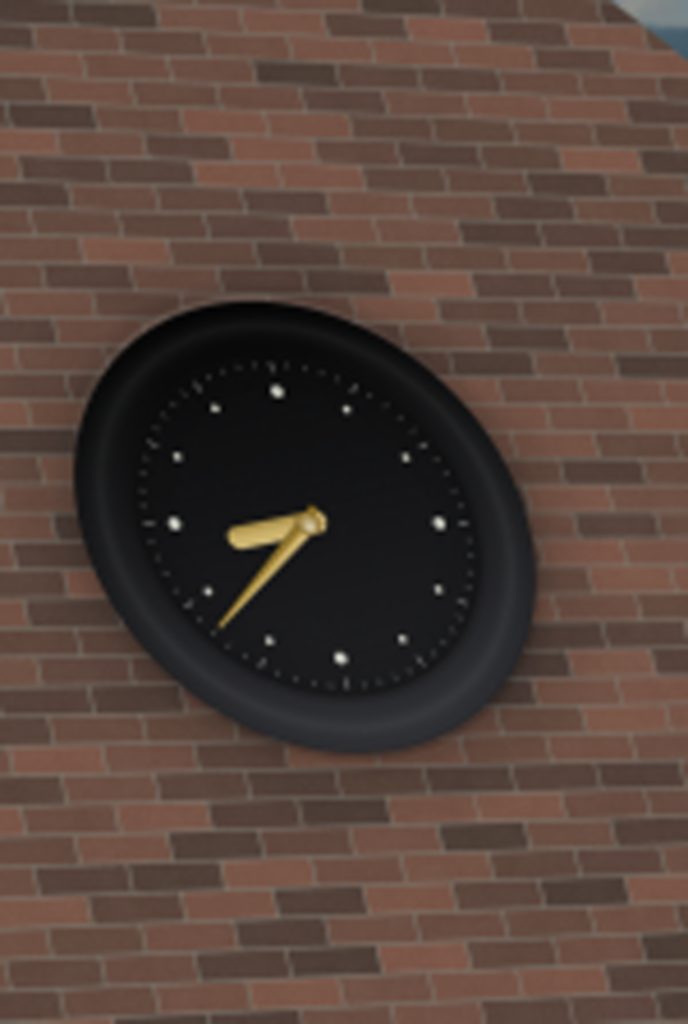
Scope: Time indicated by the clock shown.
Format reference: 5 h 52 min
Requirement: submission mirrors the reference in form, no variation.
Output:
8 h 38 min
